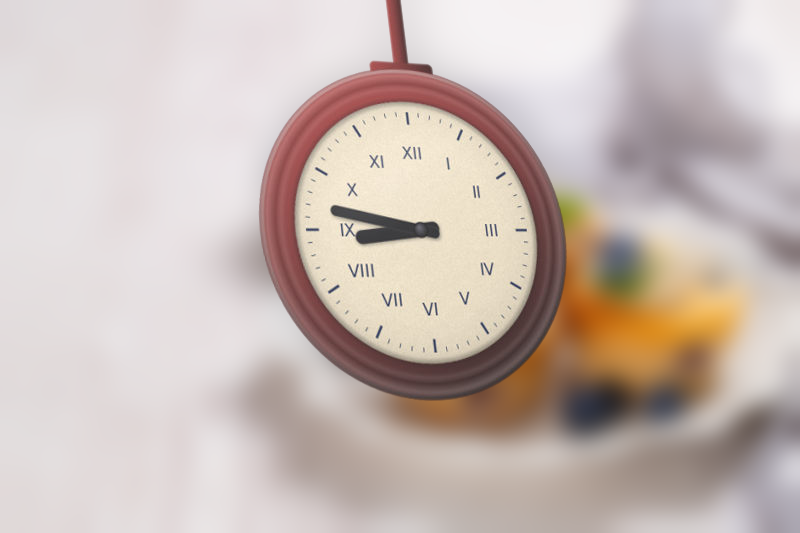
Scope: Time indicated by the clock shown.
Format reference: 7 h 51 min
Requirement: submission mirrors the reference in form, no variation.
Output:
8 h 47 min
